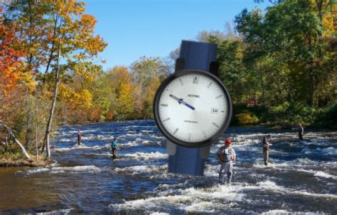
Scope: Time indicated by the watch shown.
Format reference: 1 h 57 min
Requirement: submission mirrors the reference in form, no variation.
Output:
9 h 49 min
